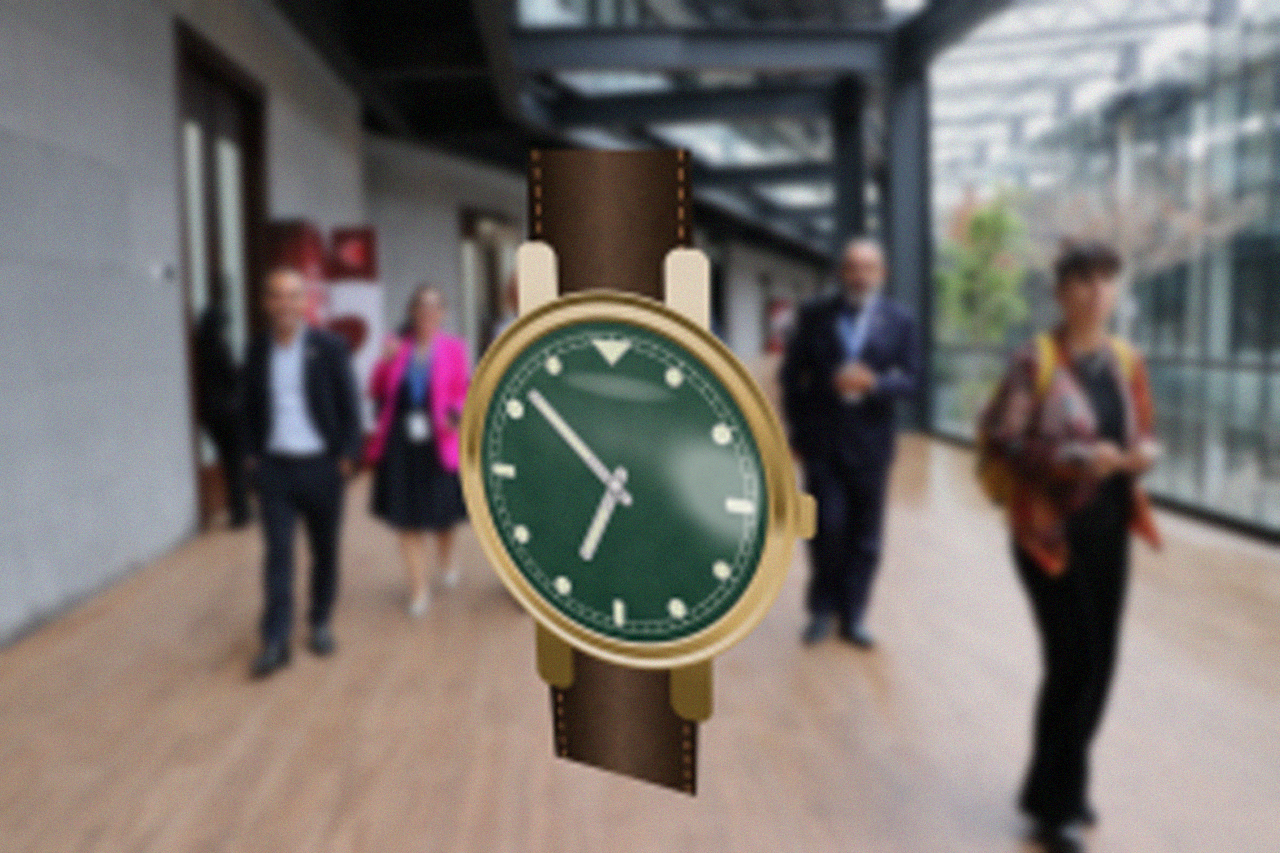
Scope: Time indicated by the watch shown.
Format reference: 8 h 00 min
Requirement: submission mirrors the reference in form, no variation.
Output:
6 h 52 min
